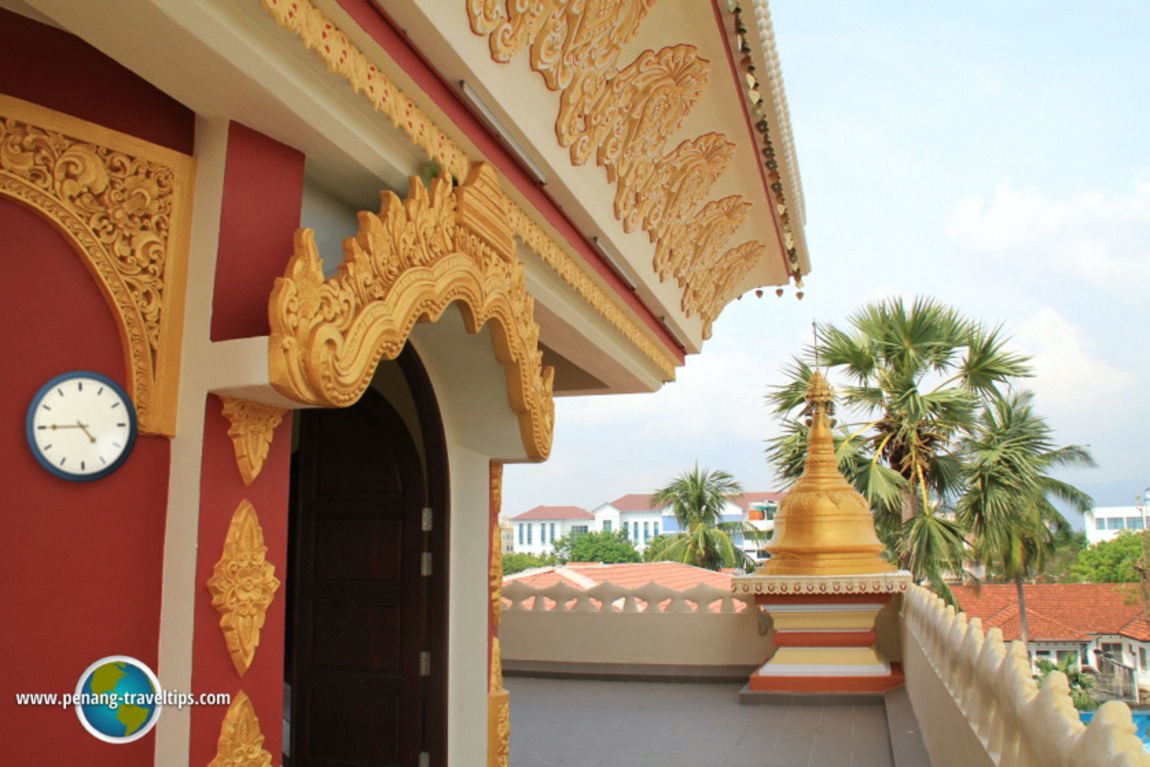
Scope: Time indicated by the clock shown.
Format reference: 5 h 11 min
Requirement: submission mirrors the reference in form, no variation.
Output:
4 h 45 min
